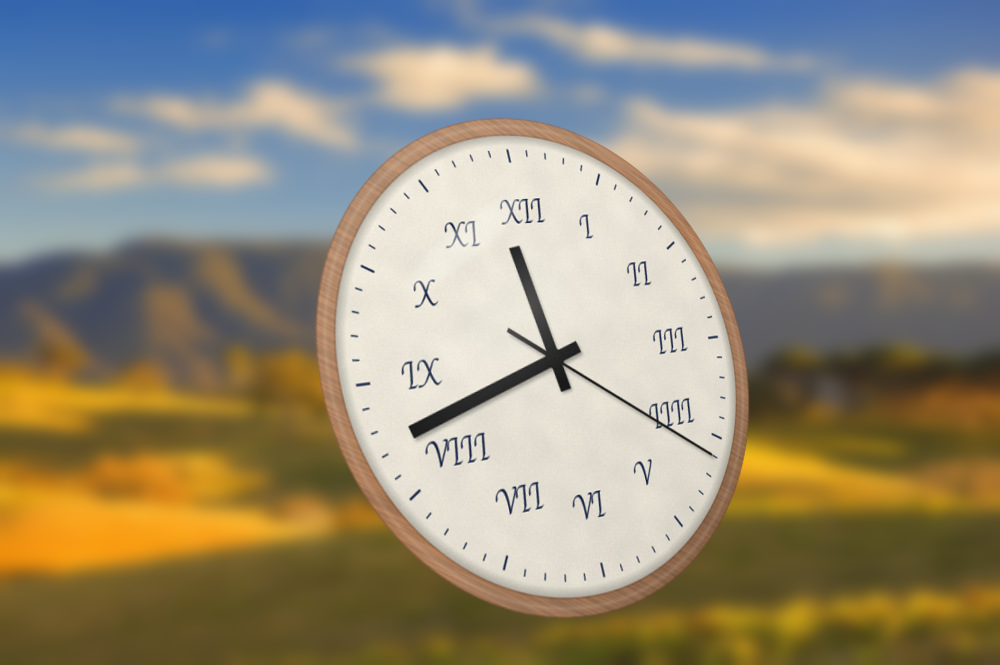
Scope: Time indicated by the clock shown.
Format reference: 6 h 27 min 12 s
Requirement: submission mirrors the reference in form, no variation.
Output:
11 h 42 min 21 s
